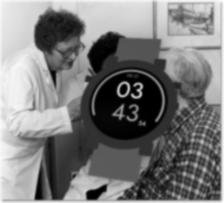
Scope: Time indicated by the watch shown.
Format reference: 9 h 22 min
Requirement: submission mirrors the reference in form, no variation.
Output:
3 h 43 min
